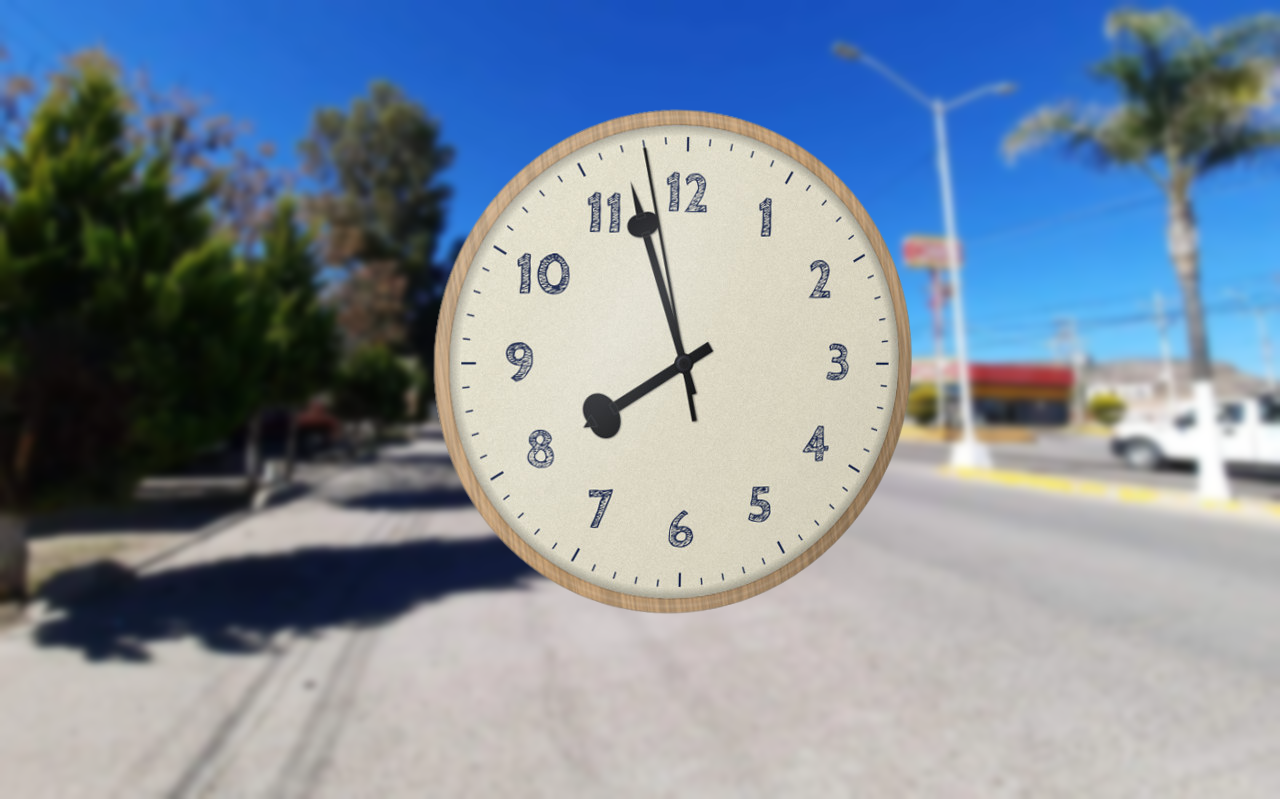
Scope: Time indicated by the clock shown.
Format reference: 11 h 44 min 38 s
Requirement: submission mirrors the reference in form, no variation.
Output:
7 h 56 min 58 s
